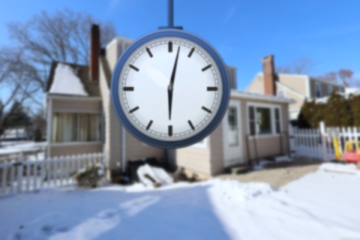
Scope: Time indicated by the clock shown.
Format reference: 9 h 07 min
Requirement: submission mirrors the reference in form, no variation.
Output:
6 h 02 min
